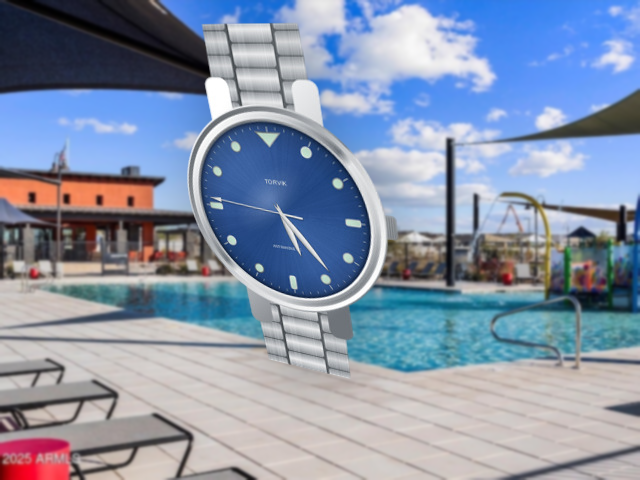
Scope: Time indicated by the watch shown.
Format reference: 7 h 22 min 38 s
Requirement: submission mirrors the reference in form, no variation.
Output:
5 h 23 min 46 s
